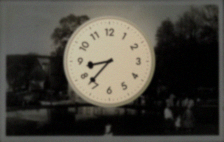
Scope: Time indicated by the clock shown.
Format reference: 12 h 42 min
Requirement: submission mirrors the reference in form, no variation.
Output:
8 h 37 min
